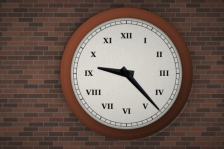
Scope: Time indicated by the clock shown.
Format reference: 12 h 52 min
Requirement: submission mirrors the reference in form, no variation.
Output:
9 h 23 min
